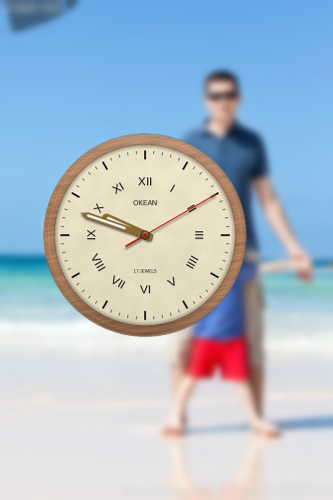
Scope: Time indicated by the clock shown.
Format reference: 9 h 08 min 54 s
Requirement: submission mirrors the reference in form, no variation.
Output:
9 h 48 min 10 s
